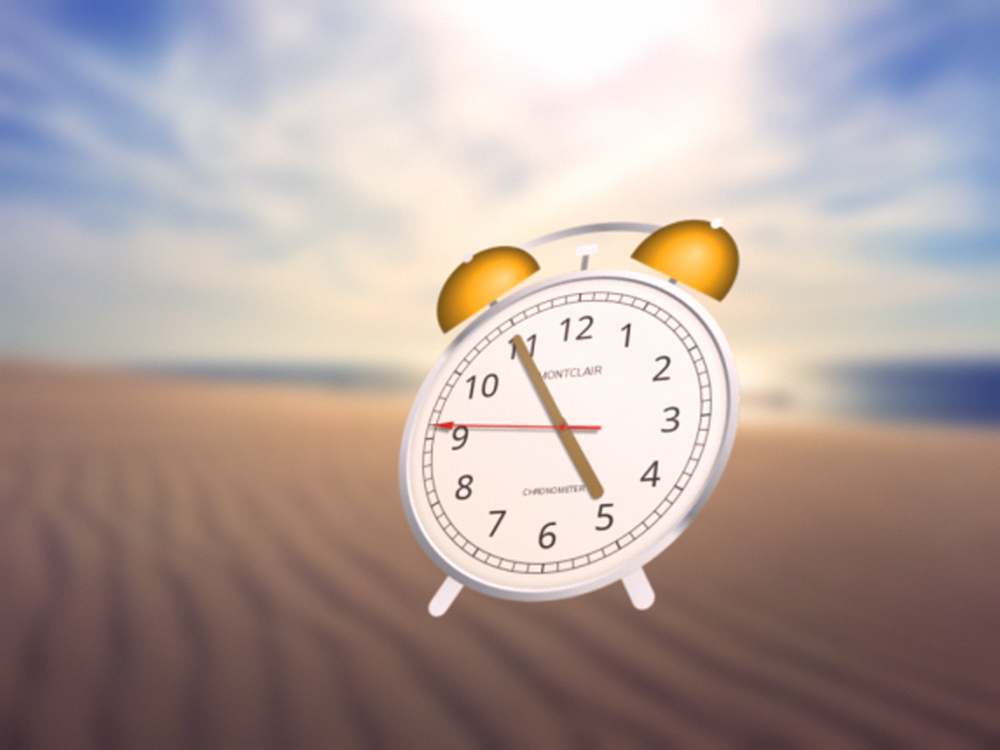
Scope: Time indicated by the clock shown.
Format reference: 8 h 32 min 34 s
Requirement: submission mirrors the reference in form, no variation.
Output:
4 h 54 min 46 s
